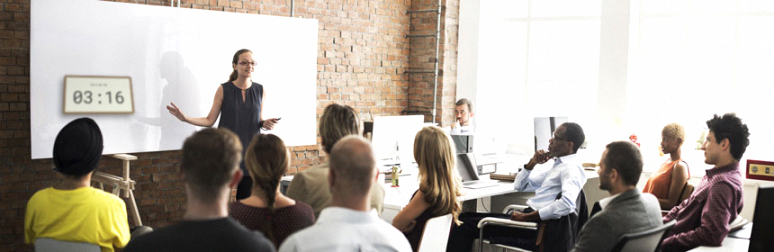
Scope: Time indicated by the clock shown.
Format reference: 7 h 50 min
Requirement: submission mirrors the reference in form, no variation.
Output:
3 h 16 min
